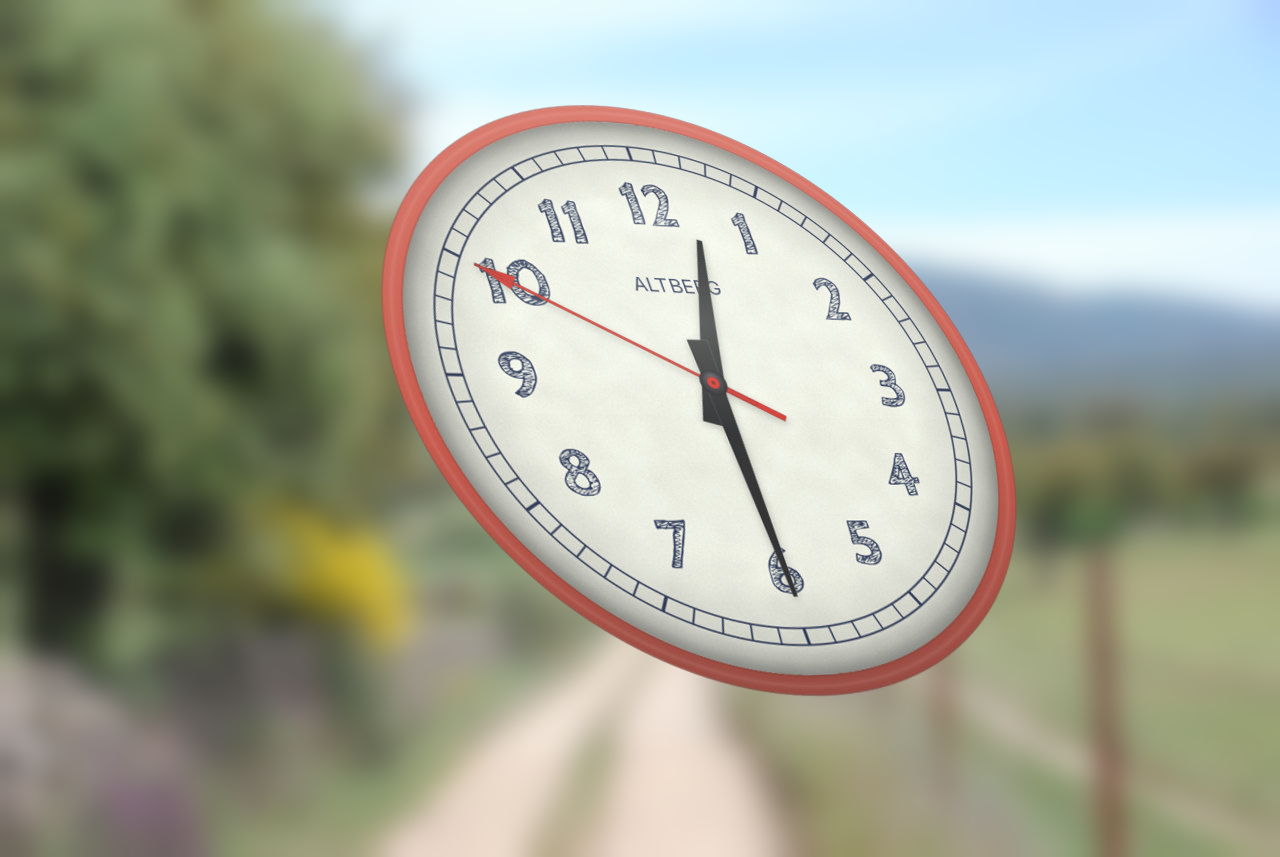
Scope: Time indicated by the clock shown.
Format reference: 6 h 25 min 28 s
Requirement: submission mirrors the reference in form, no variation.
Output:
12 h 29 min 50 s
